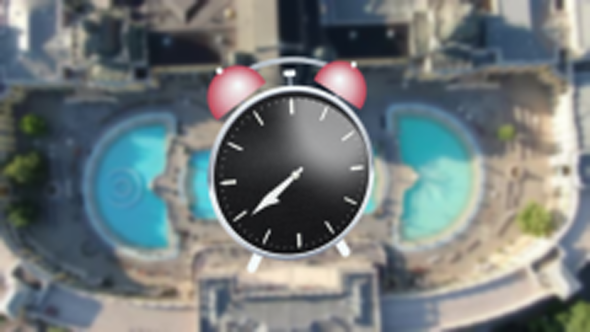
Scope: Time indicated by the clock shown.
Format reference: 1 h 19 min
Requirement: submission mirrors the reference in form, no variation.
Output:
7 h 39 min
